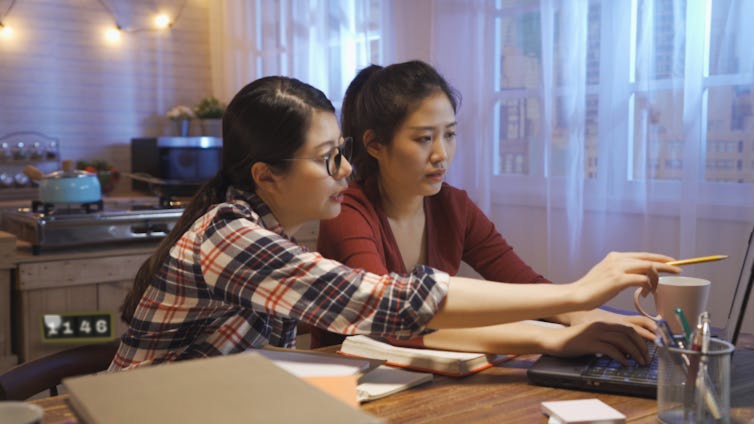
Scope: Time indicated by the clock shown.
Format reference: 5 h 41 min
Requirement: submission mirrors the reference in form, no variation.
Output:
11 h 46 min
